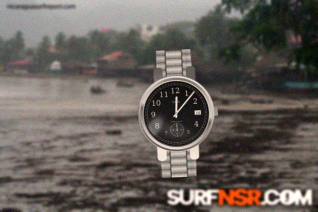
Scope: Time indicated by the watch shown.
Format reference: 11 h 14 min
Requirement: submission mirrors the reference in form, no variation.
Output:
12 h 07 min
